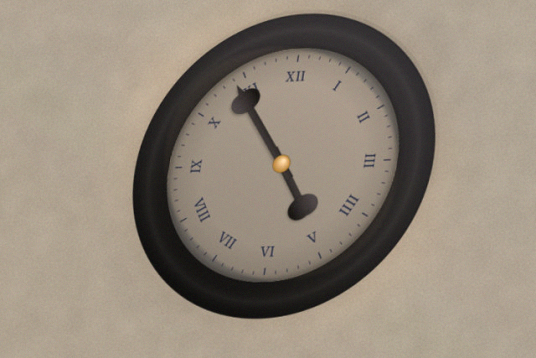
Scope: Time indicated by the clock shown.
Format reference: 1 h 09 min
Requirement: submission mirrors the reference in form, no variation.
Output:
4 h 54 min
